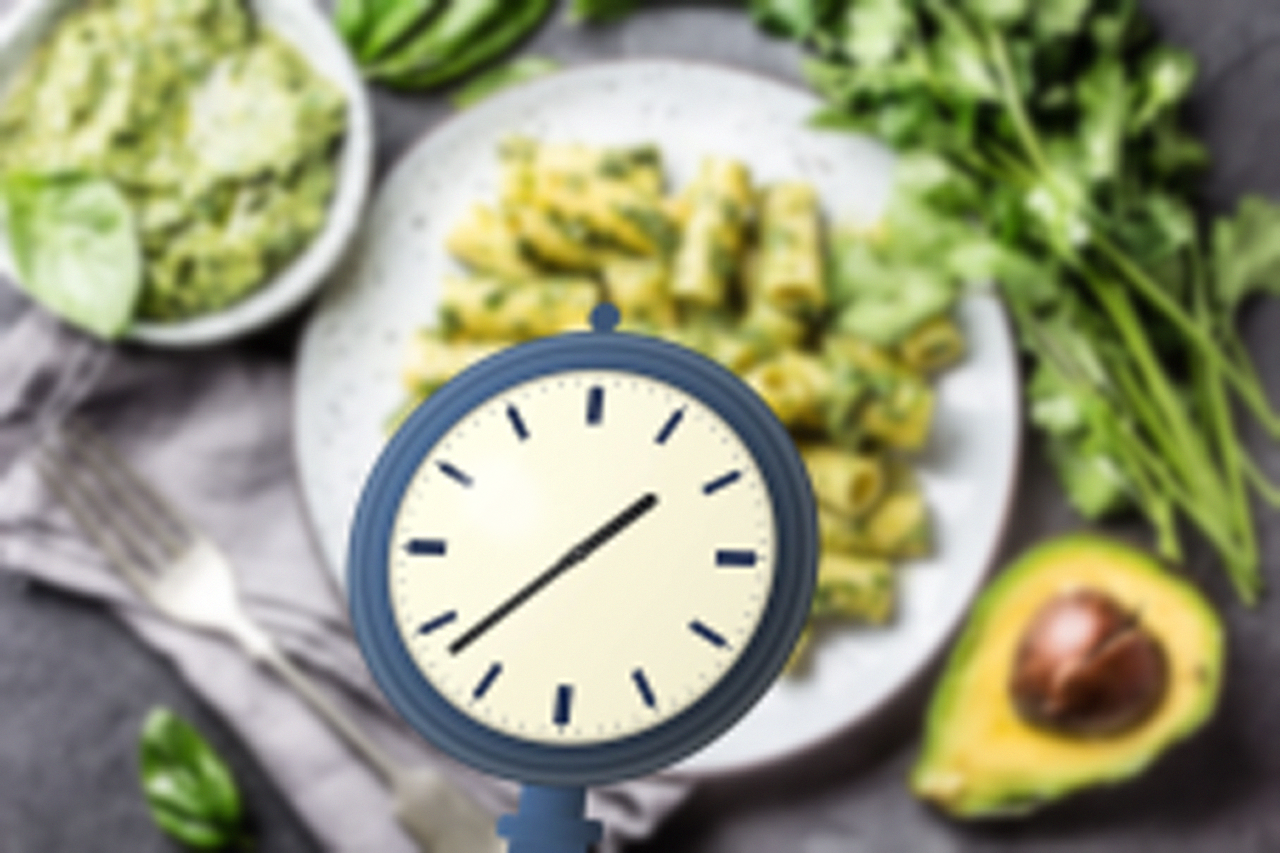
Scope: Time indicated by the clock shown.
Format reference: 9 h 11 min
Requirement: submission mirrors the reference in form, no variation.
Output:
1 h 38 min
